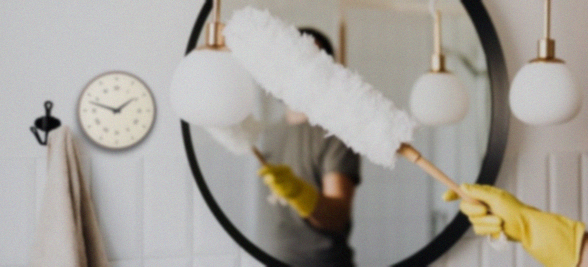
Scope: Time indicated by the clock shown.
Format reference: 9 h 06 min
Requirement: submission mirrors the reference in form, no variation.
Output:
1 h 48 min
